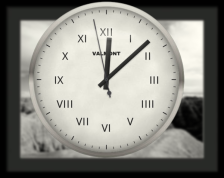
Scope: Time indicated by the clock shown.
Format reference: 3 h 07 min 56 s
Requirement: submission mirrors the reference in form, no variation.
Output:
12 h 07 min 58 s
